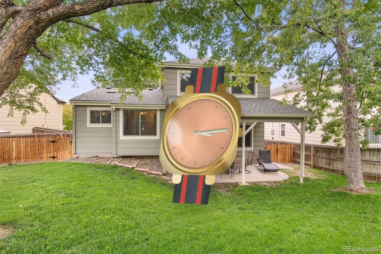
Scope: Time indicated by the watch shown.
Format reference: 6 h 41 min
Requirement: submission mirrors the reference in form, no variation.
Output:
3 h 14 min
